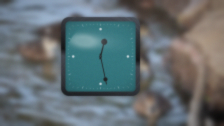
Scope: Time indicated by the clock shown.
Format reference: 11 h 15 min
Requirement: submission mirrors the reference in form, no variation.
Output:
12 h 28 min
